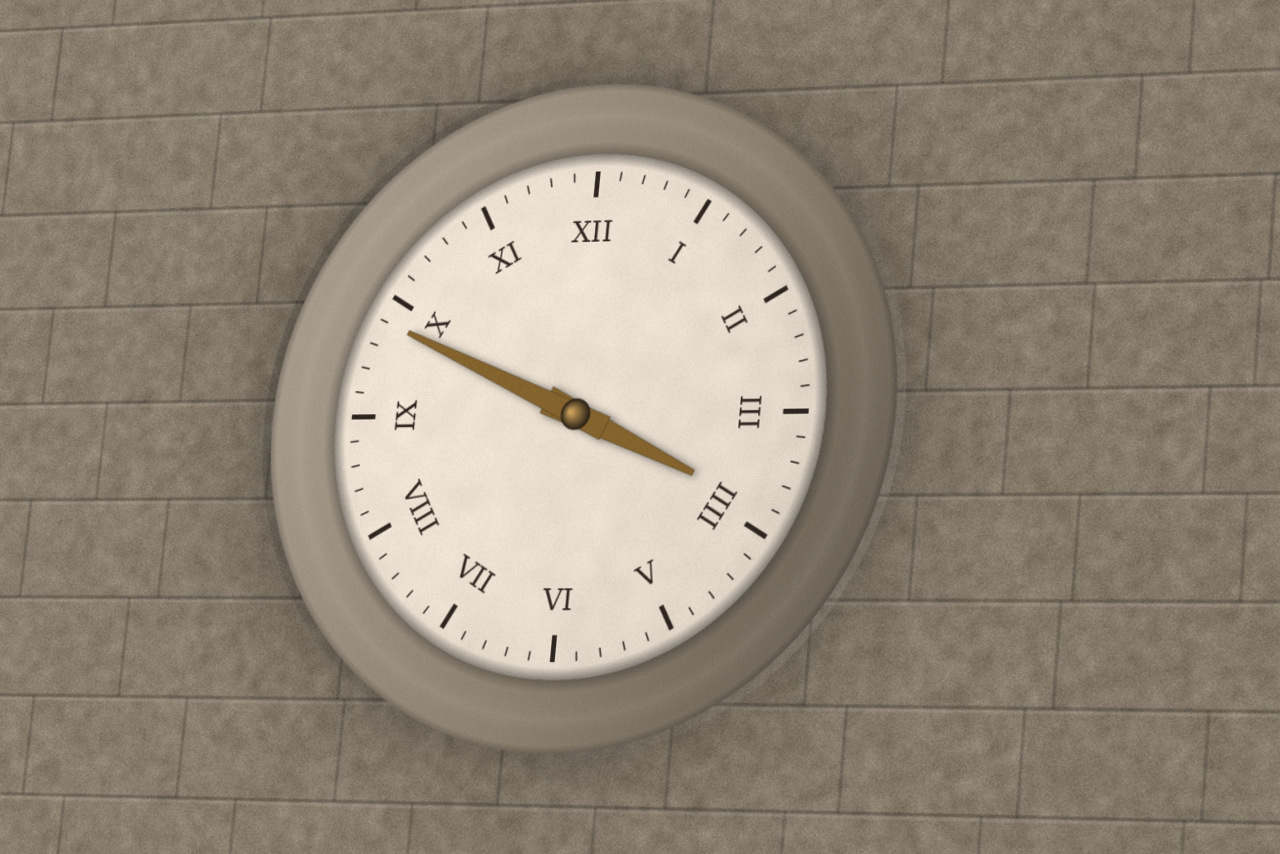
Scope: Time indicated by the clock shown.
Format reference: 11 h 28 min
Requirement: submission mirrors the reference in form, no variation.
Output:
3 h 49 min
